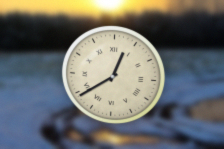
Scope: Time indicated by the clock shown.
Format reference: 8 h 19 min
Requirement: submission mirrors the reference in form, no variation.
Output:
12 h 39 min
